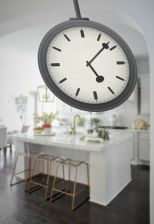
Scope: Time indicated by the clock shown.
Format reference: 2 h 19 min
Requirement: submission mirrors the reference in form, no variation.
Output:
5 h 08 min
